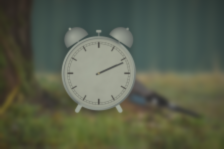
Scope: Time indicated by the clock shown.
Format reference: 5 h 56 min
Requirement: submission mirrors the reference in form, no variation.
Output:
2 h 11 min
